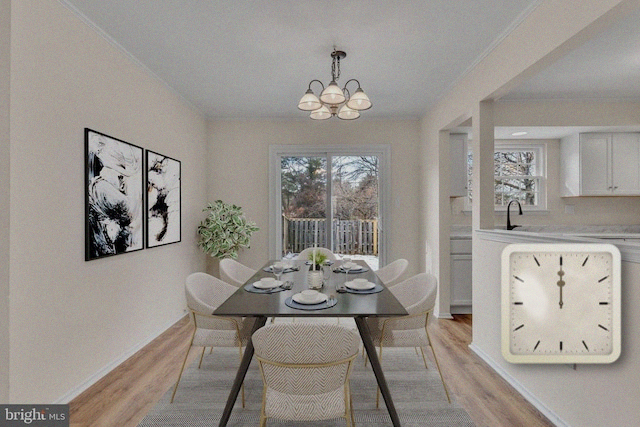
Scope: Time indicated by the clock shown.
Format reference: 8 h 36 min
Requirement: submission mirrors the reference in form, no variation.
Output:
12 h 00 min
